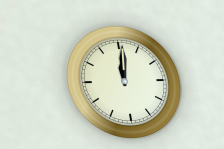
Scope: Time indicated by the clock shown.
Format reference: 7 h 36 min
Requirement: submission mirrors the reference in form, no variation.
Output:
12 h 01 min
